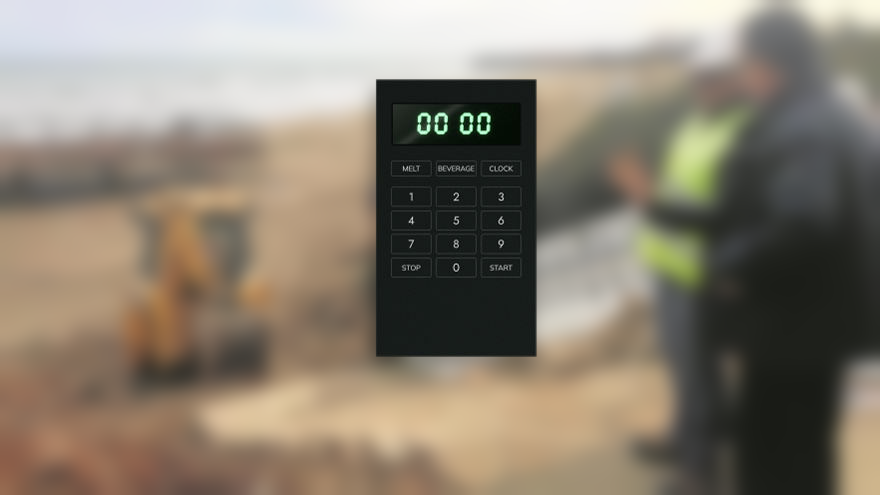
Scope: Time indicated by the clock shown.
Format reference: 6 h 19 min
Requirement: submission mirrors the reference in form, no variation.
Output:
0 h 00 min
